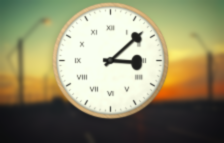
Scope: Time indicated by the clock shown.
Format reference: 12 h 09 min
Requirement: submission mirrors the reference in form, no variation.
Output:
3 h 08 min
